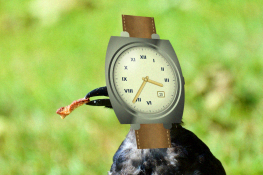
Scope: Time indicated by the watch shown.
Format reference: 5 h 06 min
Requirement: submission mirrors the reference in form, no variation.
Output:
3 h 36 min
